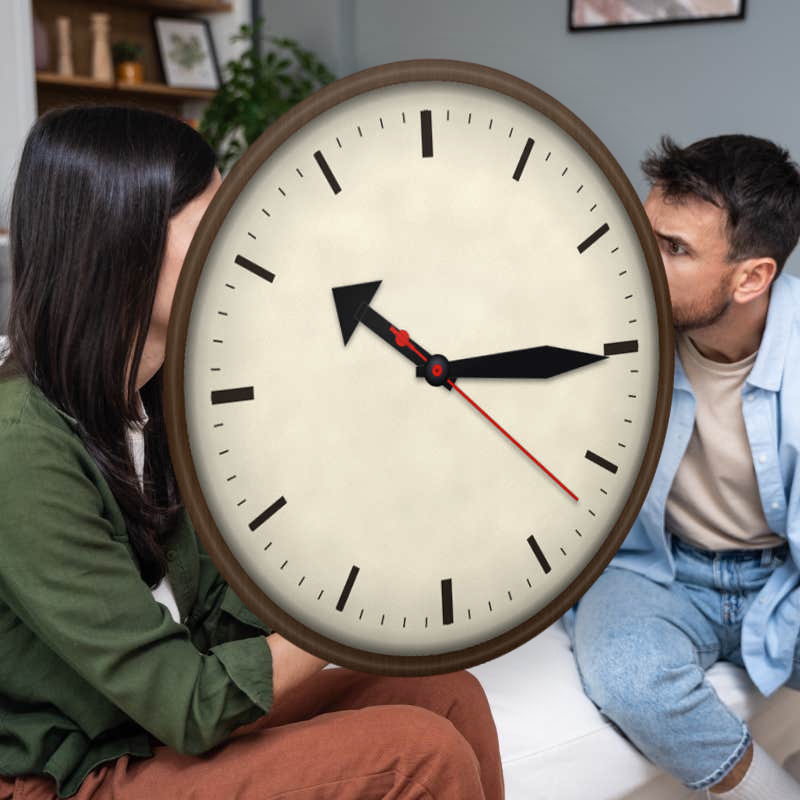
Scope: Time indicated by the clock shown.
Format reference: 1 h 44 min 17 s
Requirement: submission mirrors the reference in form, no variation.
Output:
10 h 15 min 22 s
